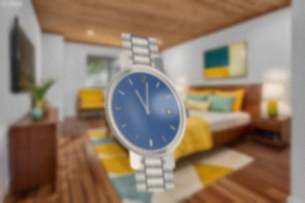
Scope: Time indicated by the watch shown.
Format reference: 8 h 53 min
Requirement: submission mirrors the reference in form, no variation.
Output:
11 h 01 min
